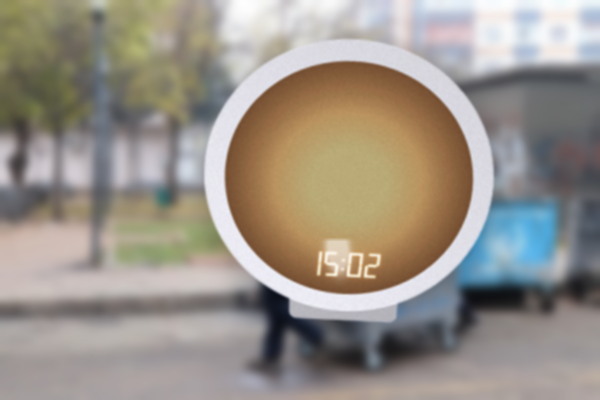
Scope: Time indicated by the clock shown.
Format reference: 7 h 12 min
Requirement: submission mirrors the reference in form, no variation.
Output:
15 h 02 min
